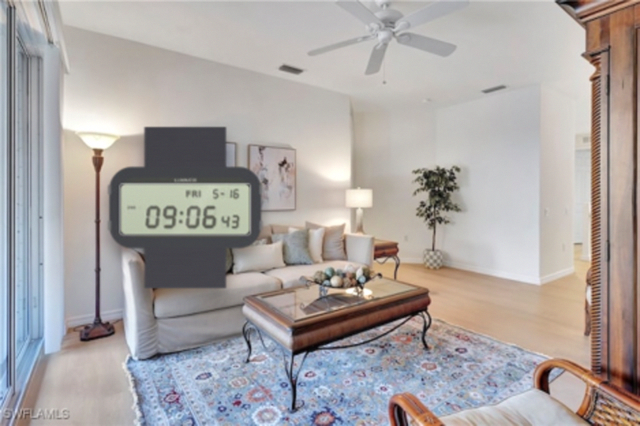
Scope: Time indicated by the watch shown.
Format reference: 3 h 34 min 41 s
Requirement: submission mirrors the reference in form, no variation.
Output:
9 h 06 min 43 s
